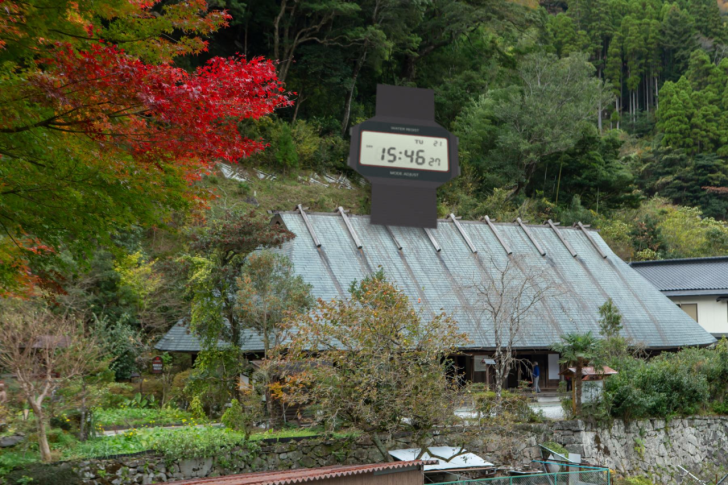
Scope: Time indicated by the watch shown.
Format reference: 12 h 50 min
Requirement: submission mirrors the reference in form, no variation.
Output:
15 h 46 min
